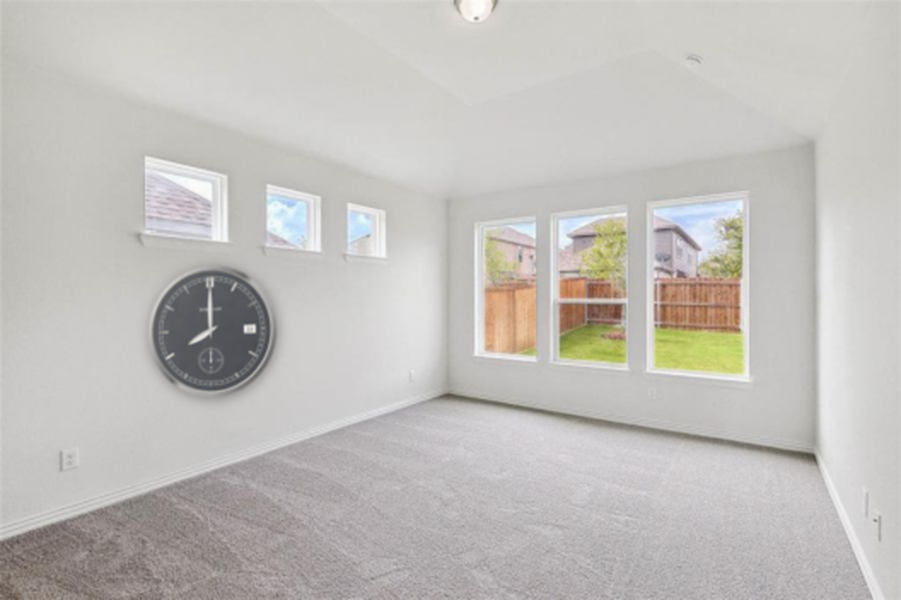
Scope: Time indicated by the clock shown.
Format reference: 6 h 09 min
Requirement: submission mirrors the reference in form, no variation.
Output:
8 h 00 min
